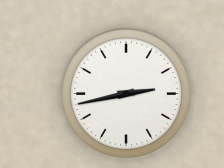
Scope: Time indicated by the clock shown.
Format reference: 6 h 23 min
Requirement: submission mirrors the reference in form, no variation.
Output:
2 h 43 min
